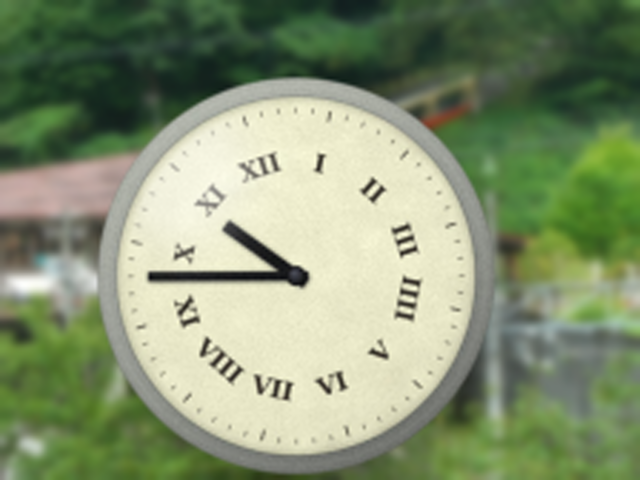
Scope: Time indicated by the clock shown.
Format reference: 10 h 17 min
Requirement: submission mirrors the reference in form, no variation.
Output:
10 h 48 min
